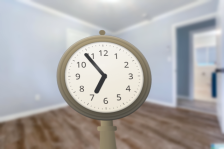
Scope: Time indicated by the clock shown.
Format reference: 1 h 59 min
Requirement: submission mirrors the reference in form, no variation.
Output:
6 h 54 min
